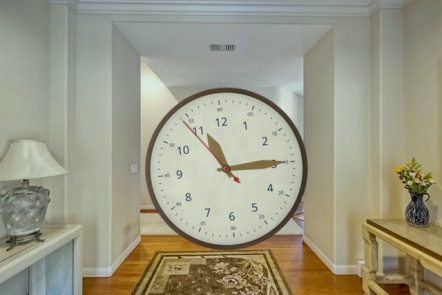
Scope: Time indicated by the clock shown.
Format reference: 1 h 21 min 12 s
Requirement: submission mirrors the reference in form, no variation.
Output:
11 h 14 min 54 s
